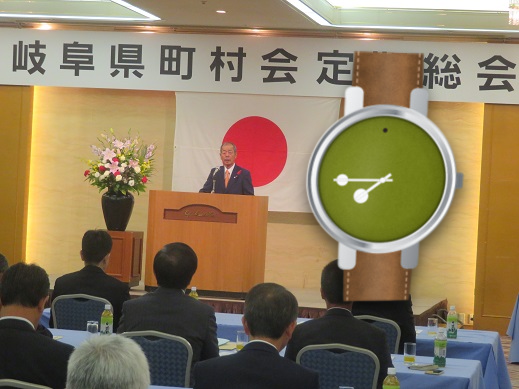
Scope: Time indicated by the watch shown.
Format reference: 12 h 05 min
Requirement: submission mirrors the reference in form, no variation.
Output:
7 h 45 min
